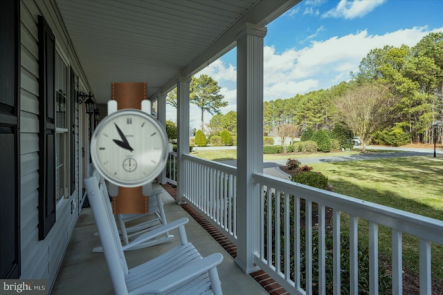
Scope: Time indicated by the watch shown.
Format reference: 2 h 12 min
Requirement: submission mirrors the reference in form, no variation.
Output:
9 h 55 min
